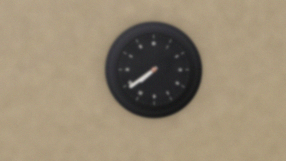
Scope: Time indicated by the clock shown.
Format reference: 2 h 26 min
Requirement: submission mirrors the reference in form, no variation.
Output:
7 h 39 min
